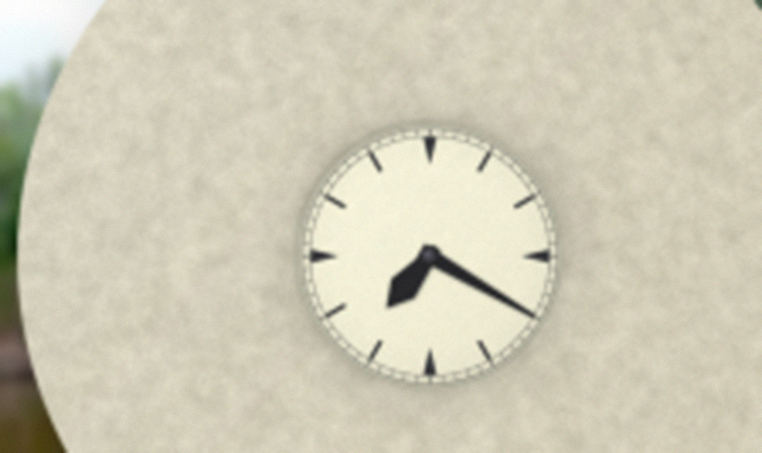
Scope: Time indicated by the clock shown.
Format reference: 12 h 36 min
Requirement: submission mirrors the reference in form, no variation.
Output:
7 h 20 min
